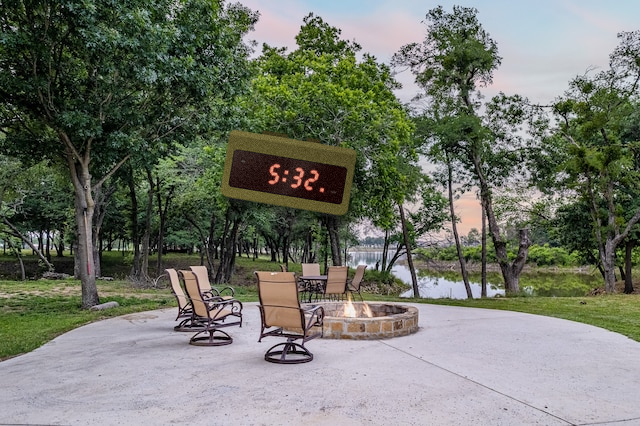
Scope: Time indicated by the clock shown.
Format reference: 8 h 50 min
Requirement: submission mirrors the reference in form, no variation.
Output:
5 h 32 min
